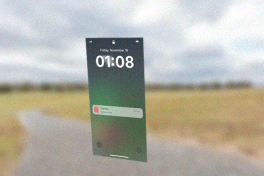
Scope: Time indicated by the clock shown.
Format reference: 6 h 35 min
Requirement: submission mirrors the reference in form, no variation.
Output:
1 h 08 min
